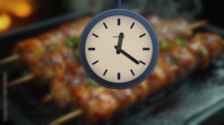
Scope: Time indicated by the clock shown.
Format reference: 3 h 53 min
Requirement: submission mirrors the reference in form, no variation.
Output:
12 h 21 min
